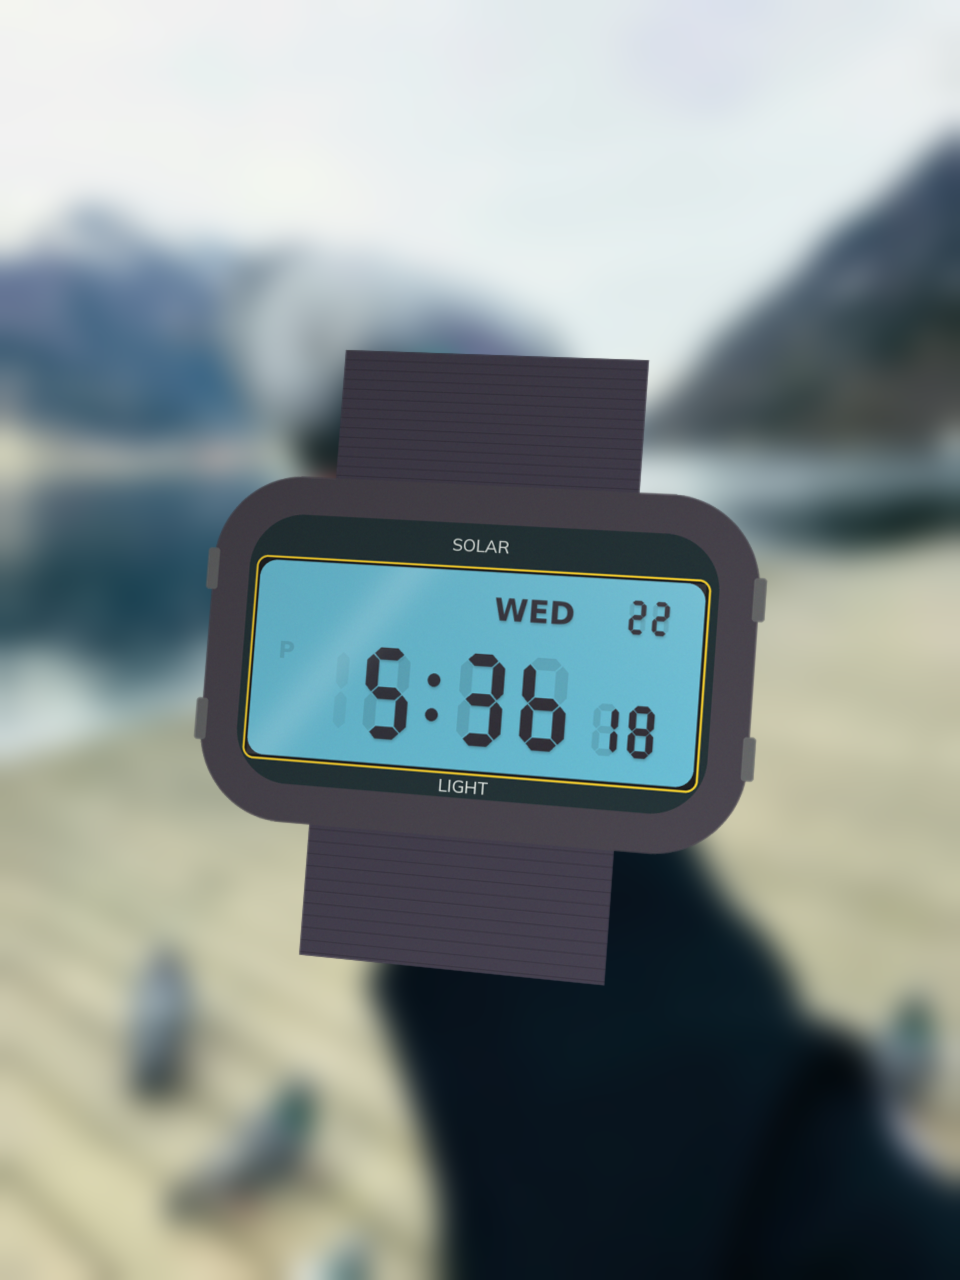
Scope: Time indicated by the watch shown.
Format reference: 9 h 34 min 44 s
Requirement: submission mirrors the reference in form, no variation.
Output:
5 h 36 min 18 s
